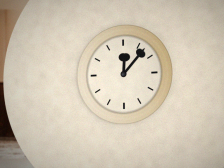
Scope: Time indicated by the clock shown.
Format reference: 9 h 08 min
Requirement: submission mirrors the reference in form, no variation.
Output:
12 h 07 min
